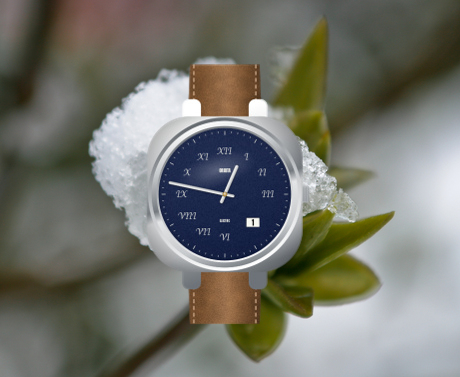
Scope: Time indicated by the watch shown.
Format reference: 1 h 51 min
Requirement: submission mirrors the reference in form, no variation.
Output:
12 h 47 min
